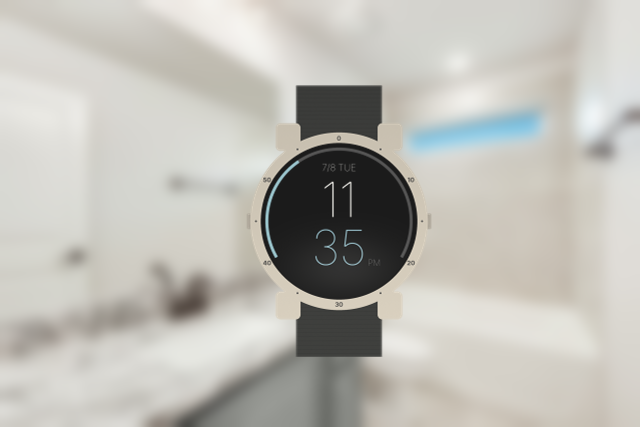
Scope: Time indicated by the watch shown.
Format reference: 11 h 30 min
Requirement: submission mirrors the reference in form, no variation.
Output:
11 h 35 min
